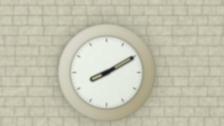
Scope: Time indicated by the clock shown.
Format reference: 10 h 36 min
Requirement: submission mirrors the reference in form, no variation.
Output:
8 h 10 min
